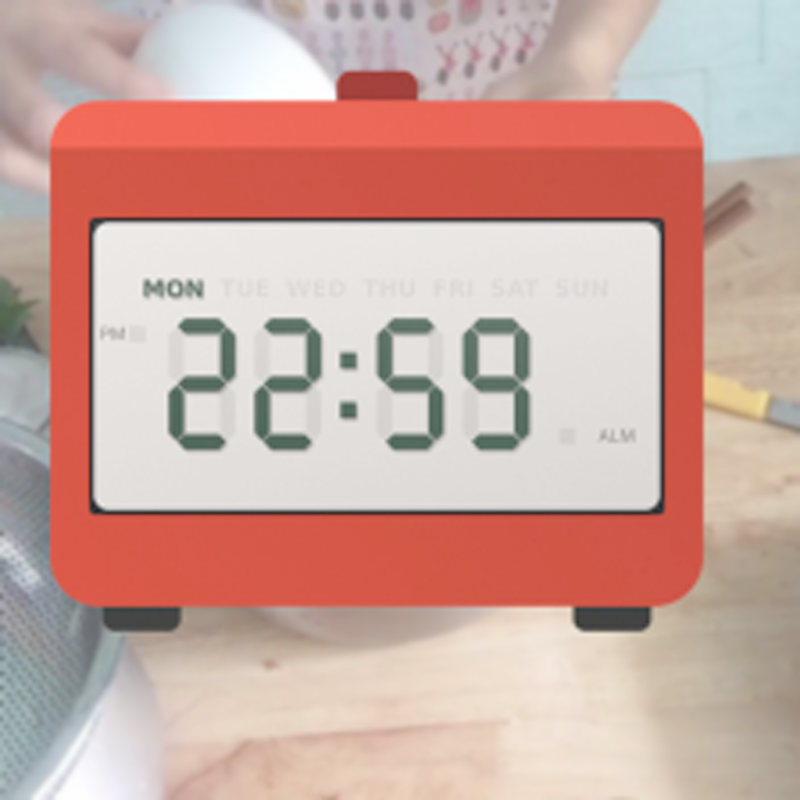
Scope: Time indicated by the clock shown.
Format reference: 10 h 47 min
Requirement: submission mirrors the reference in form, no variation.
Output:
22 h 59 min
